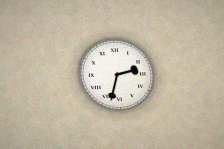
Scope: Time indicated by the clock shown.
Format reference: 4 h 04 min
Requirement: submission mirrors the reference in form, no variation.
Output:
2 h 33 min
